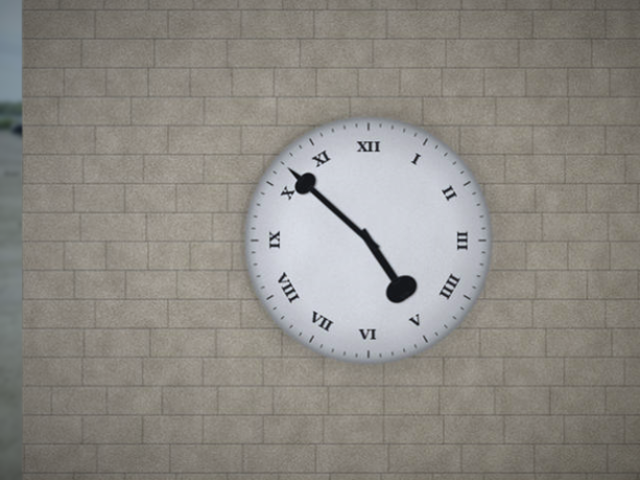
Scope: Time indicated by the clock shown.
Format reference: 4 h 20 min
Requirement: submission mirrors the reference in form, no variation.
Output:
4 h 52 min
